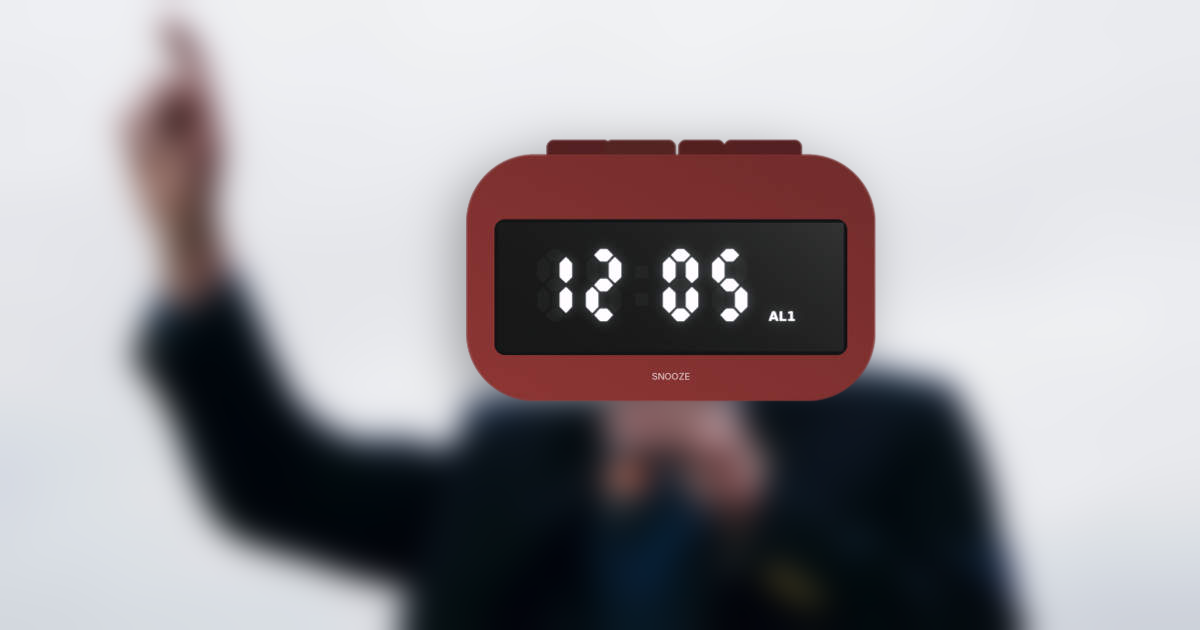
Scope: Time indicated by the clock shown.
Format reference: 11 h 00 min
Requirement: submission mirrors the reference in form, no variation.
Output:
12 h 05 min
